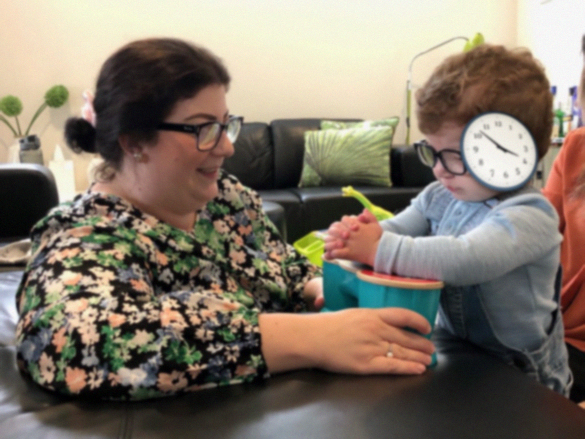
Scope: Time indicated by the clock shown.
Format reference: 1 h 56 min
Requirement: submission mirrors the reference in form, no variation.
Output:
3 h 52 min
